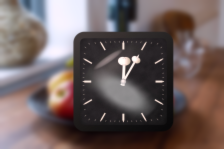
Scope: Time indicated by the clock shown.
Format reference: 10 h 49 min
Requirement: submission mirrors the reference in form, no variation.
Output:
12 h 05 min
